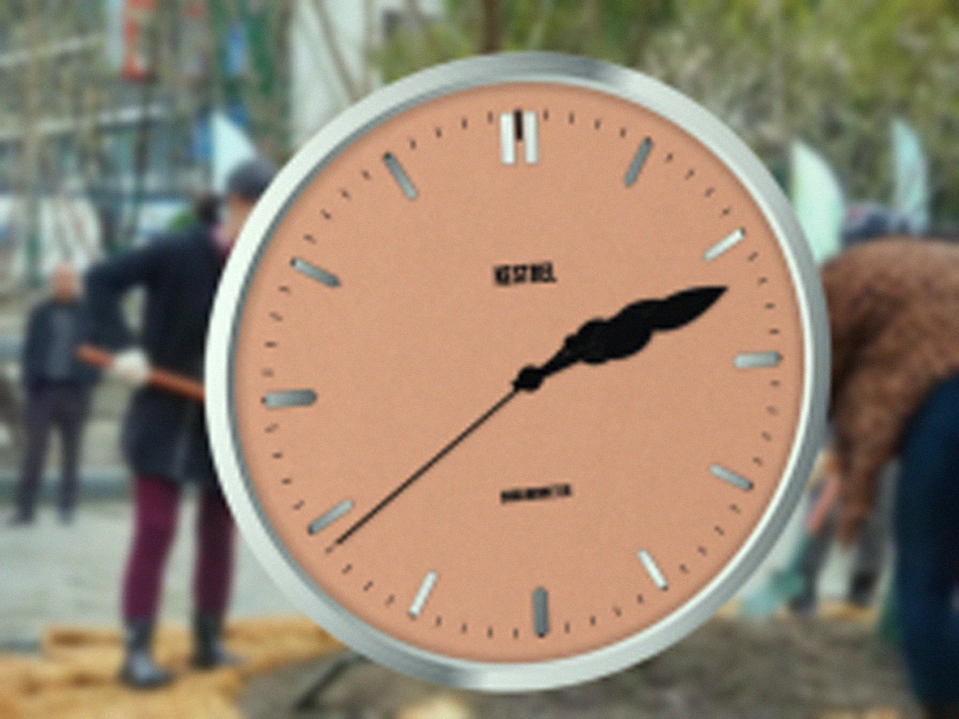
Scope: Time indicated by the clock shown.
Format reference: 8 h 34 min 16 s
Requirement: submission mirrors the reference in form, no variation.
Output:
2 h 11 min 39 s
